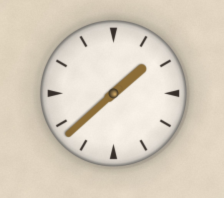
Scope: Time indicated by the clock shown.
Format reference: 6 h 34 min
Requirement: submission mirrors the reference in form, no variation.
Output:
1 h 38 min
